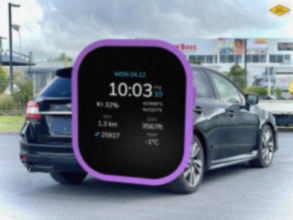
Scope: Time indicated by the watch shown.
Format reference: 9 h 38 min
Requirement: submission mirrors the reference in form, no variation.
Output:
10 h 03 min
